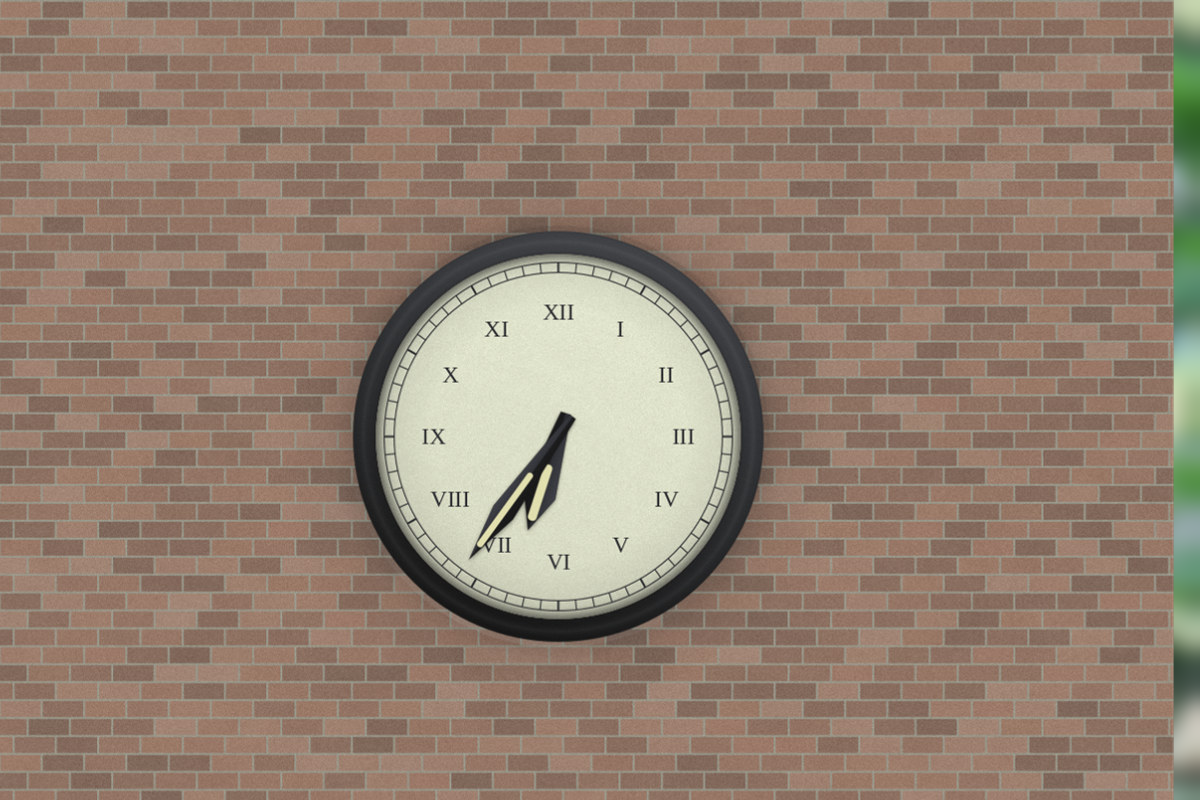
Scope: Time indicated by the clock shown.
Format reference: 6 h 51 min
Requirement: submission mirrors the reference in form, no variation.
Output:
6 h 36 min
